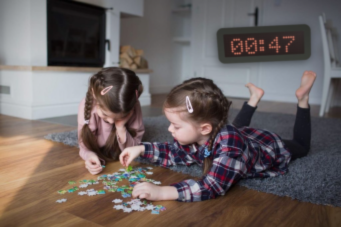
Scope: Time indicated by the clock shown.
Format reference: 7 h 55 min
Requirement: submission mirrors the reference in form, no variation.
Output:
0 h 47 min
